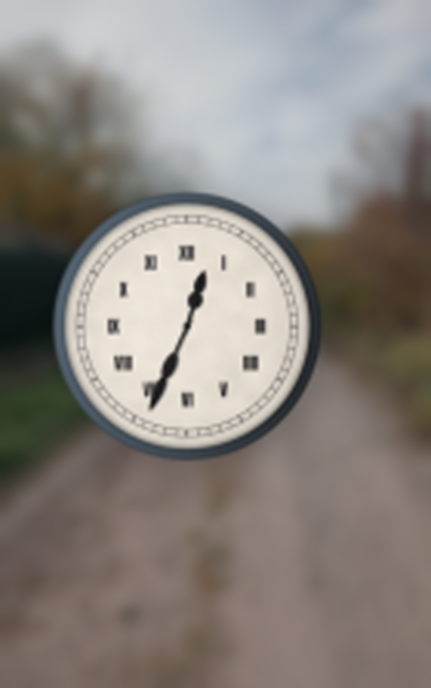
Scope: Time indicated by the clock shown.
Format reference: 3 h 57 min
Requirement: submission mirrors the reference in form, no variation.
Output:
12 h 34 min
